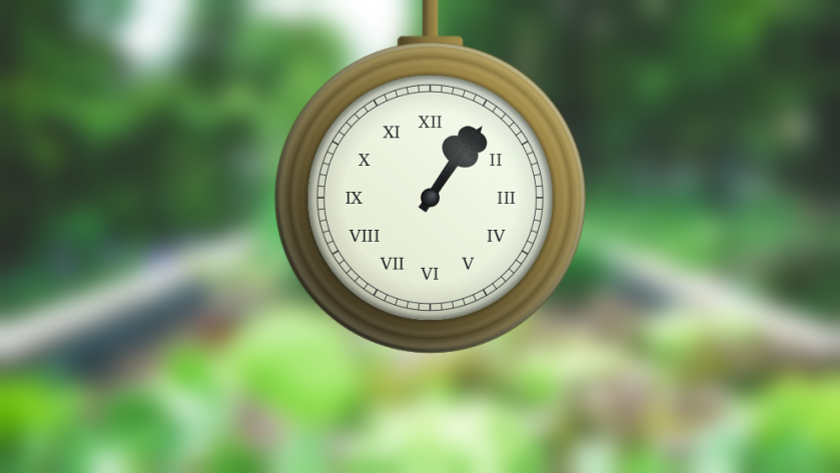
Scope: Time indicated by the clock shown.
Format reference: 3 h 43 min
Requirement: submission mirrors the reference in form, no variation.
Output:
1 h 06 min
